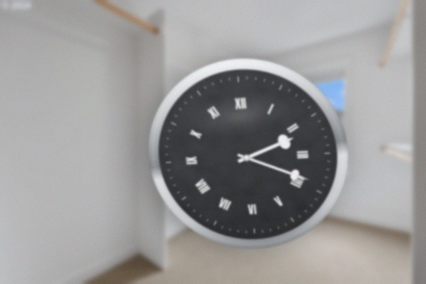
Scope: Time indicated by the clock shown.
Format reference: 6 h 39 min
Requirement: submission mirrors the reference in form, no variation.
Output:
2 h 19 min
